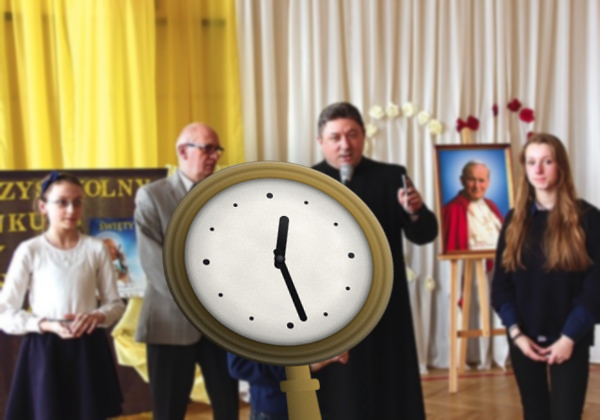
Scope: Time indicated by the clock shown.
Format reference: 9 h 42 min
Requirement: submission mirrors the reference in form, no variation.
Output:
12 h 28 min
